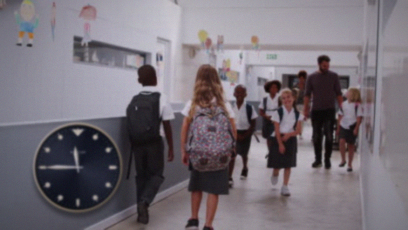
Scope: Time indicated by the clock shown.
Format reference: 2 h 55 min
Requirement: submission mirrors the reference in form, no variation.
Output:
11 h 45 min
